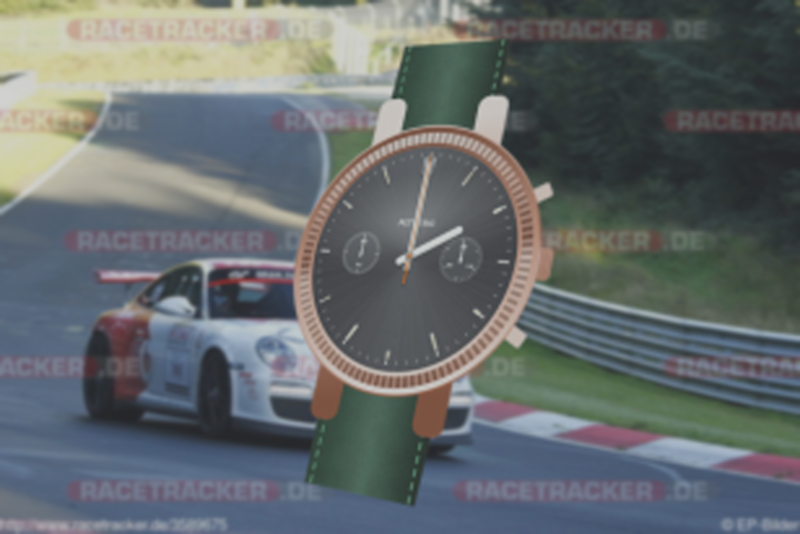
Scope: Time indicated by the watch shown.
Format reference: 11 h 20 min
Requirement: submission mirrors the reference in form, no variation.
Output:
2 h 00 min
